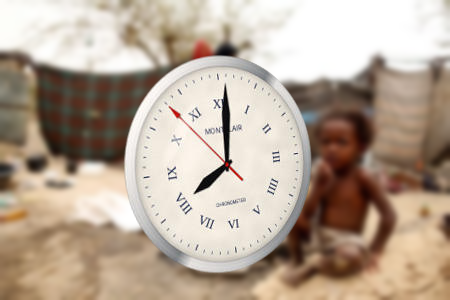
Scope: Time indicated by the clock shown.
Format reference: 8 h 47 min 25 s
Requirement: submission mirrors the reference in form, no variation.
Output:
8 h 00 min 53 s
